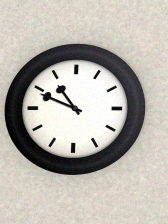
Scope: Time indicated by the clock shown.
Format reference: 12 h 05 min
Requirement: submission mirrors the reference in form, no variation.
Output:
10 h 49 min
